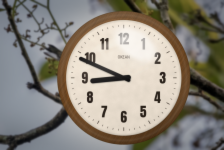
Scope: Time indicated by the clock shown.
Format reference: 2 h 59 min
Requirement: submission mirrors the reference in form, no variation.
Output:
8 h 49 min
